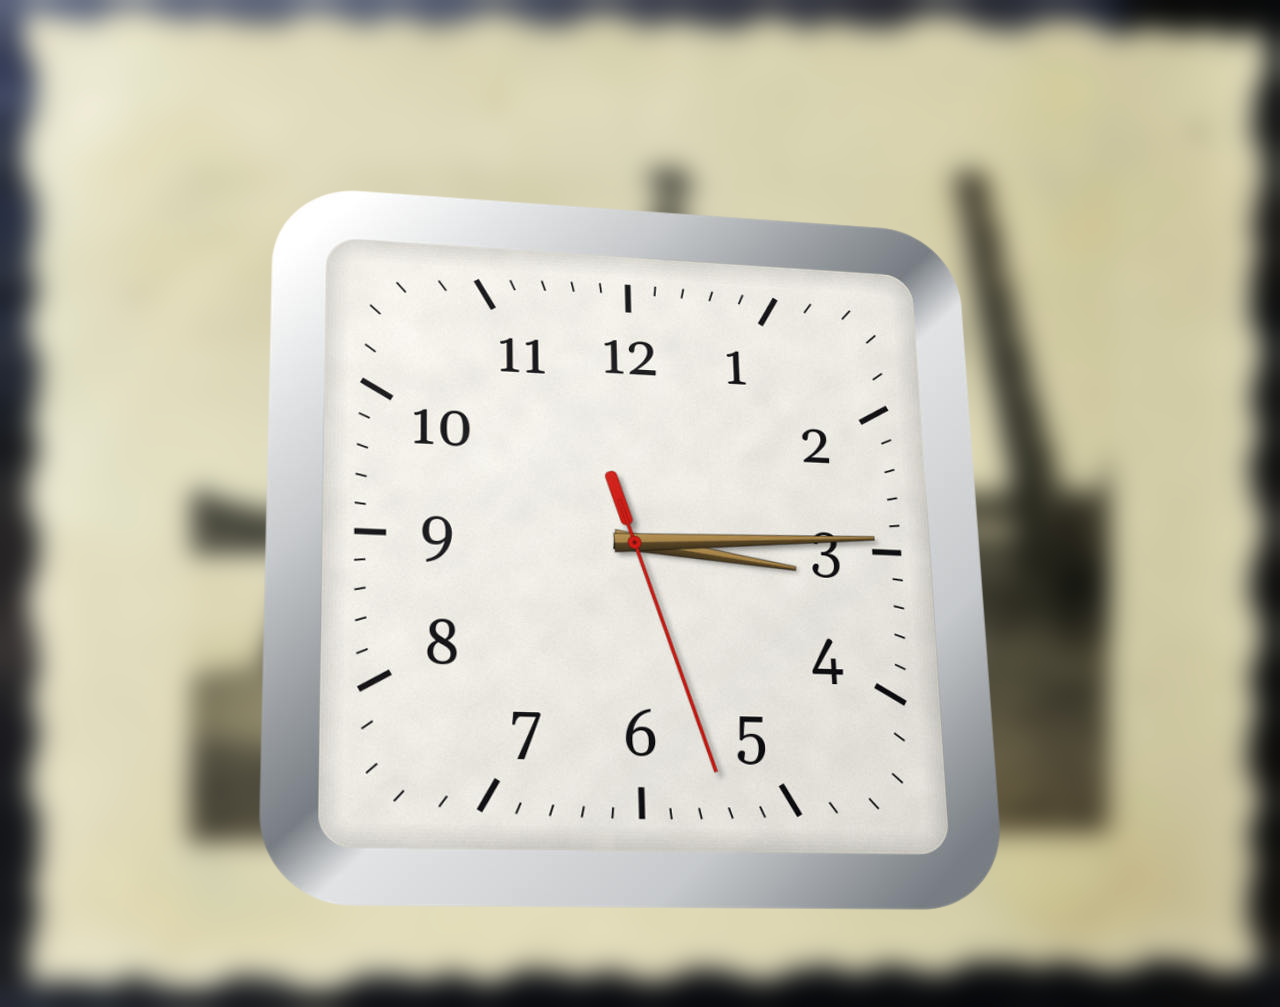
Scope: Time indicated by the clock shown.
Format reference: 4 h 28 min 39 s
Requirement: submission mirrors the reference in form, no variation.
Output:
3 h 14 min 27 s
